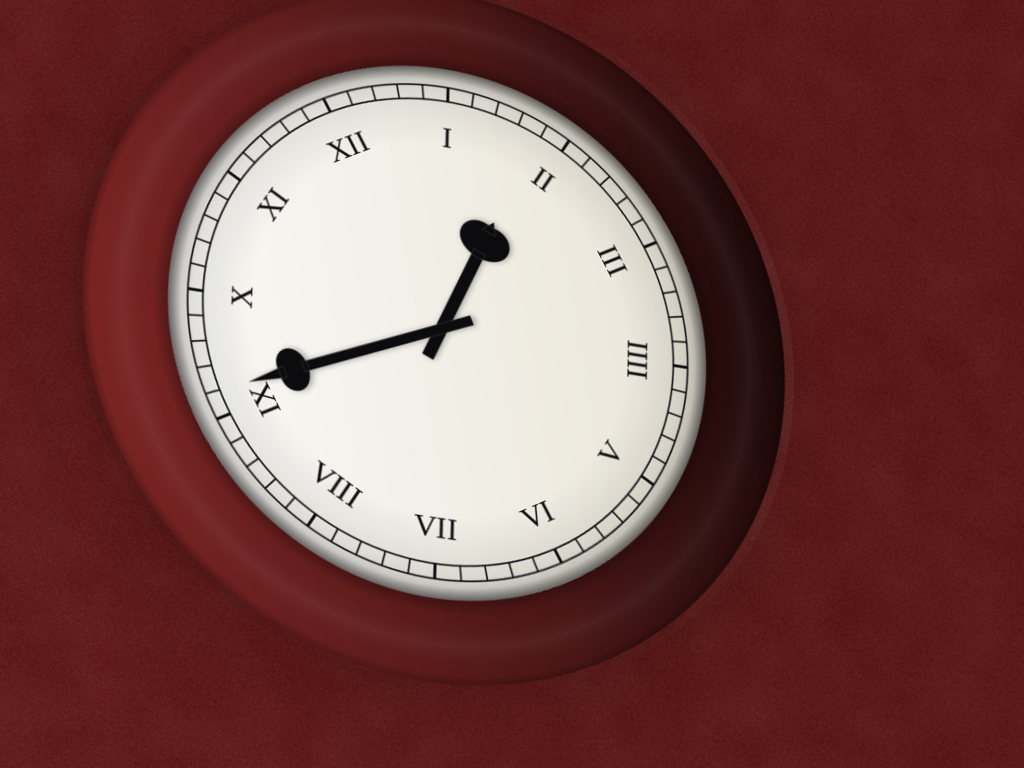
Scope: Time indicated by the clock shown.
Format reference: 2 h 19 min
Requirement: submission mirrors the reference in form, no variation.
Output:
1 h 46 min
